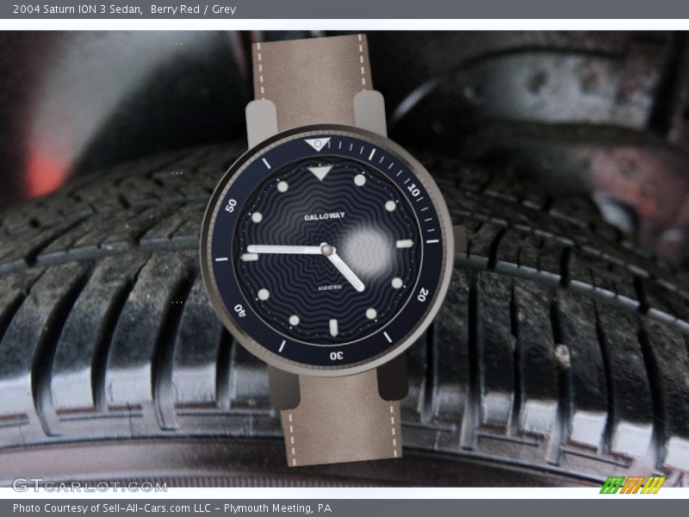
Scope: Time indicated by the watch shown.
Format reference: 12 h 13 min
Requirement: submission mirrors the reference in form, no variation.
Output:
4 h 46 min
